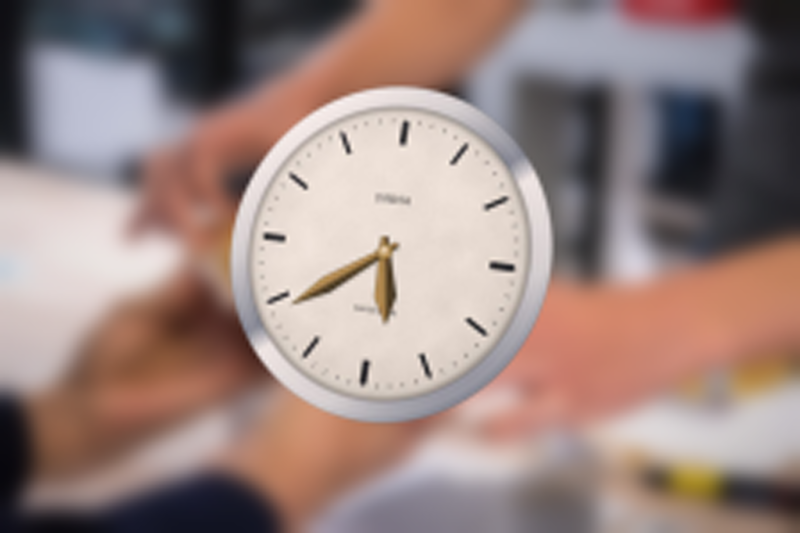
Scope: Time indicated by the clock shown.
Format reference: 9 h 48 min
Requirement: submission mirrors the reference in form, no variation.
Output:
5 h 39 min
